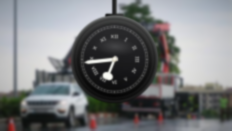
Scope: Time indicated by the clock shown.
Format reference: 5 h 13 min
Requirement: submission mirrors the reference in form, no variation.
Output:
6 h 44 min
